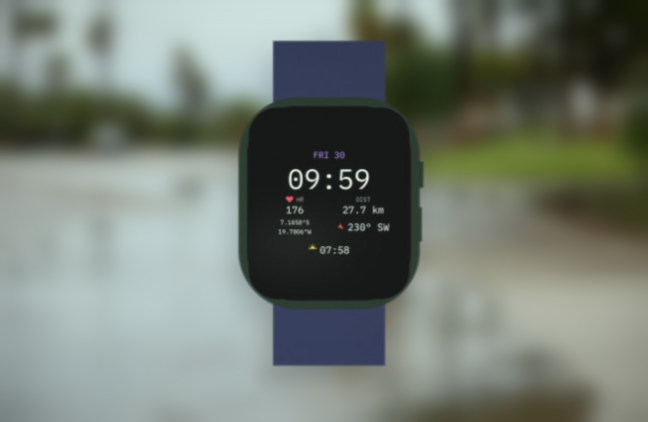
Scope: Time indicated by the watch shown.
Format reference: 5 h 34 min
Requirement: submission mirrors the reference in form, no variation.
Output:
9 h 59 min
